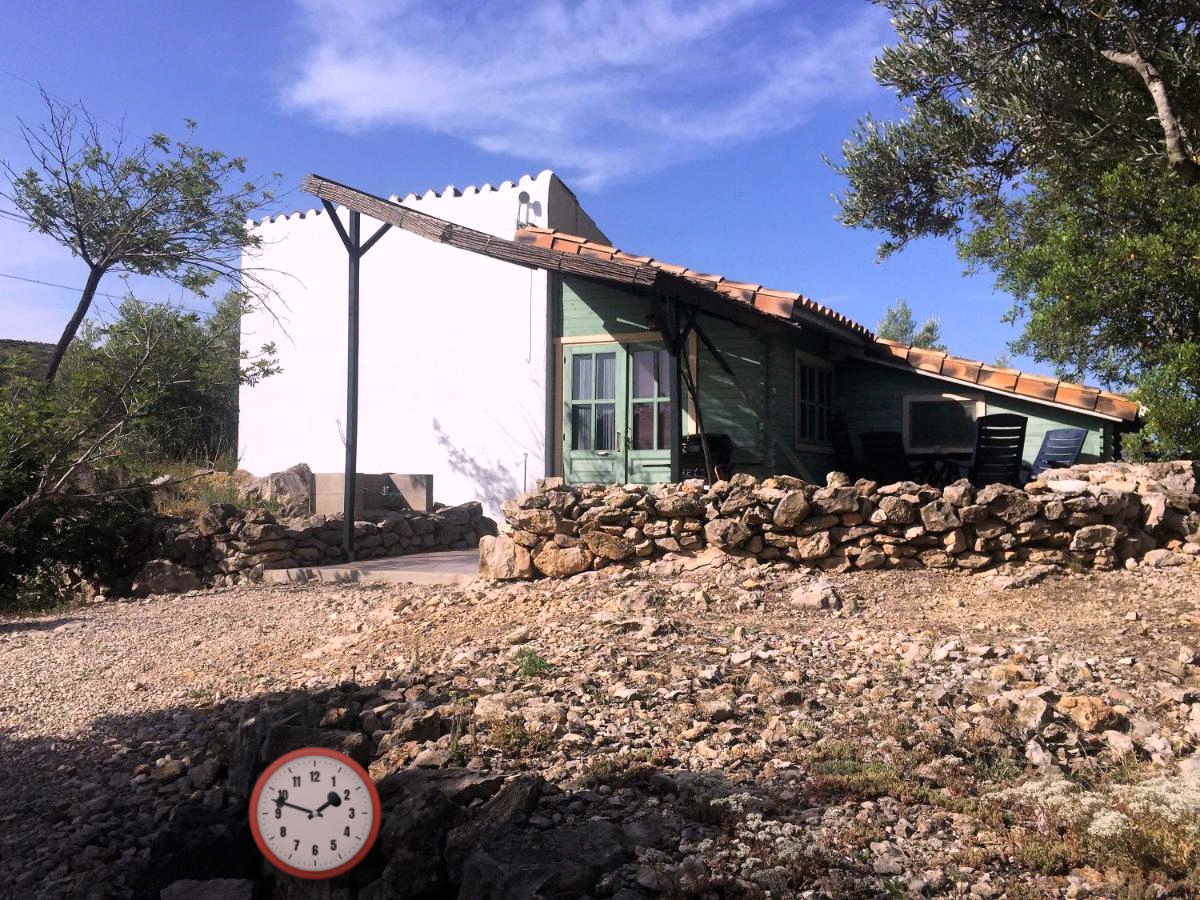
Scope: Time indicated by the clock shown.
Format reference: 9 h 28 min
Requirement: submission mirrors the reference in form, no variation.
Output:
1 h 48 min
